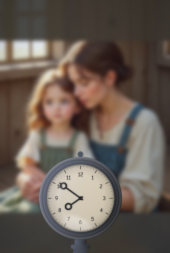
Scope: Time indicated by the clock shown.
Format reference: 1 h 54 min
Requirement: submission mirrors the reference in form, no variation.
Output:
7 h 51 min
